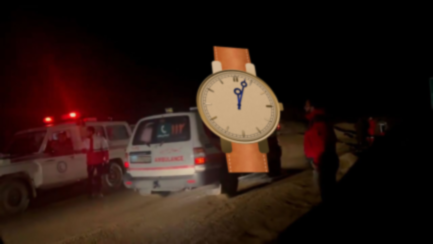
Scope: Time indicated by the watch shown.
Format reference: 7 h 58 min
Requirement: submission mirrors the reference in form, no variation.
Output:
12 h 03 min
